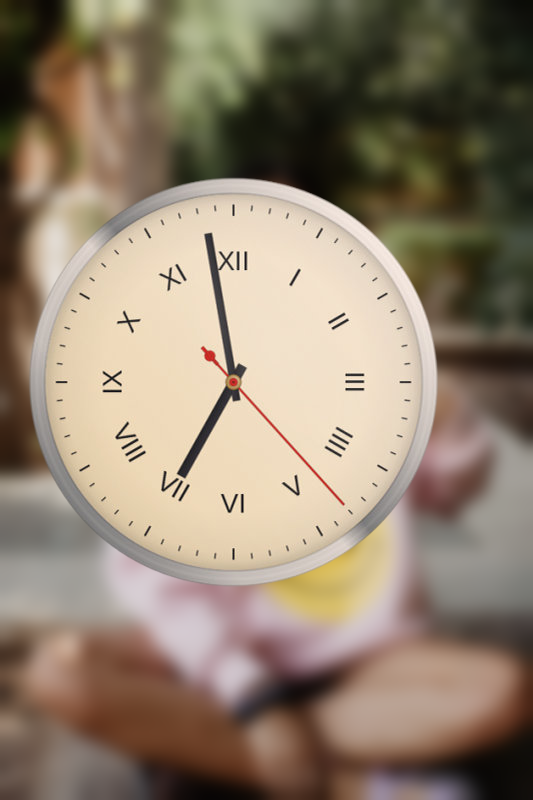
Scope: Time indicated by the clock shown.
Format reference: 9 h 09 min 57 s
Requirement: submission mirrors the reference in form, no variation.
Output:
6 h 58 min 23 s
